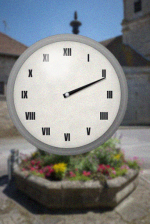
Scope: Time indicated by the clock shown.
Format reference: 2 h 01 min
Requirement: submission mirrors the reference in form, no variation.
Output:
2 h 11 min
